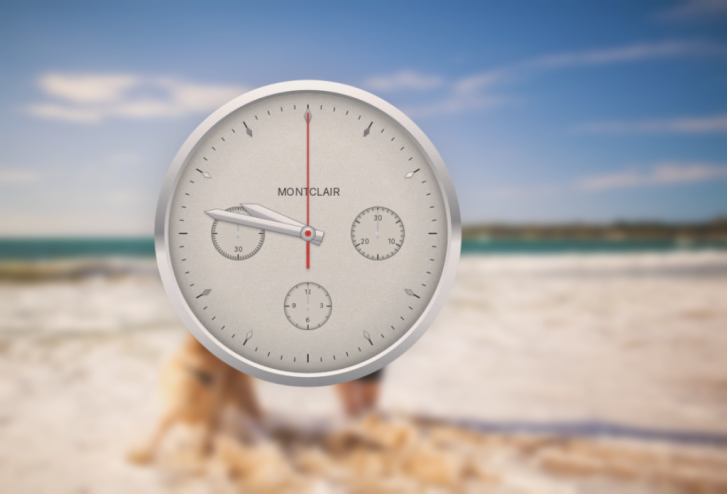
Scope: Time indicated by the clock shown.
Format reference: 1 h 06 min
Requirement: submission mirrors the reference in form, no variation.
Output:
9 h 47 min
